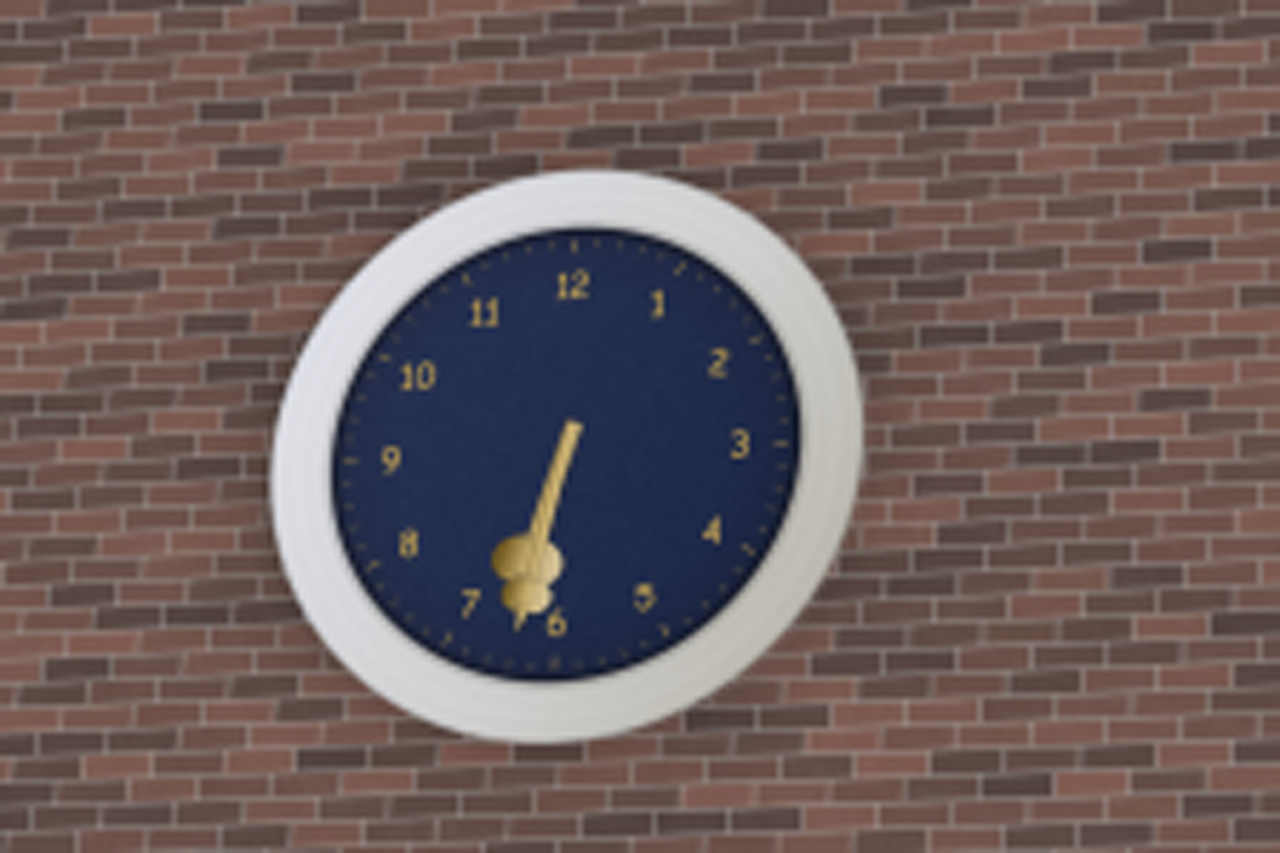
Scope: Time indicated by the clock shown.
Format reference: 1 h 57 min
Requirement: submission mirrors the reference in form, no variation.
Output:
6 h 32 min
